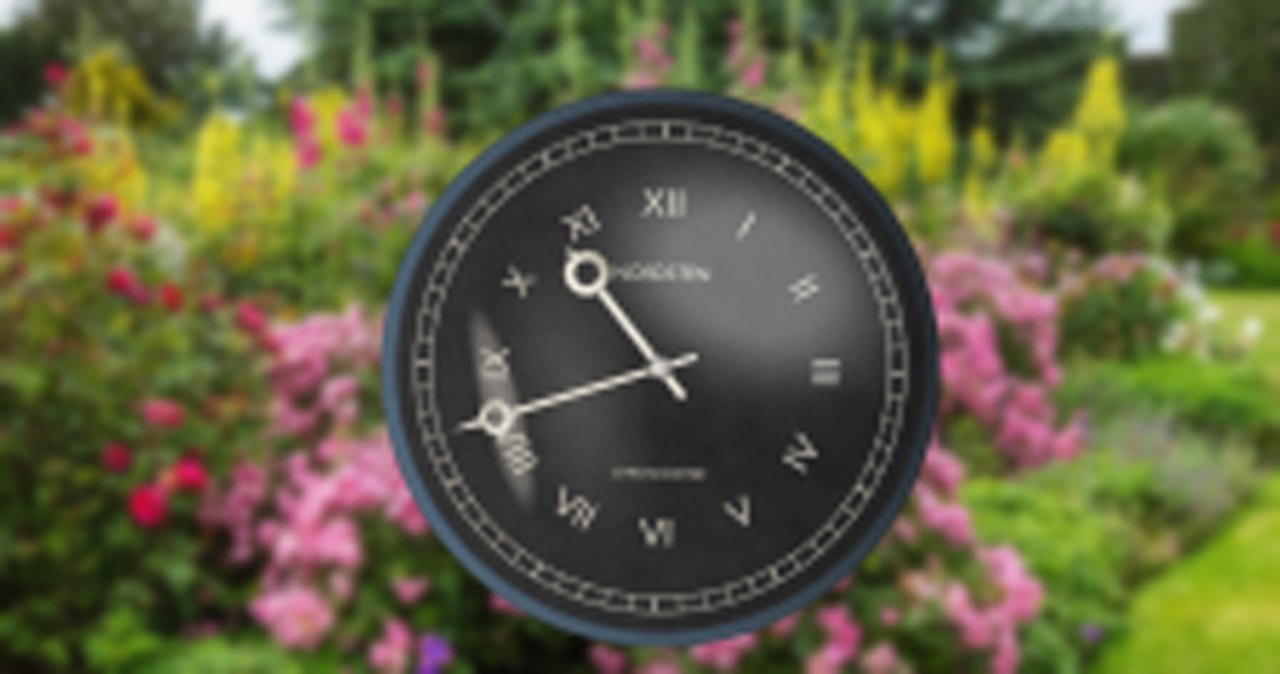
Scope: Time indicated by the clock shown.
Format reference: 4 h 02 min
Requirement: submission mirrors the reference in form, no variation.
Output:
10 h 42 min
